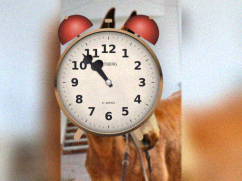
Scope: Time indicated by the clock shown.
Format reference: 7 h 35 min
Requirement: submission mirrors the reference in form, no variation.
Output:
10 h 53 min
